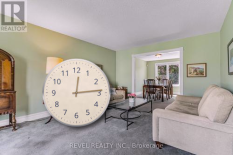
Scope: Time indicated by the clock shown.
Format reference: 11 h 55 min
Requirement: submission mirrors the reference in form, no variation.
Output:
12 h 14 min
